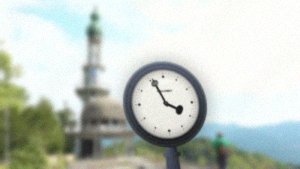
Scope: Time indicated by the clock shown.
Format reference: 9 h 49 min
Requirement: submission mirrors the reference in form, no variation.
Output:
3 h 56 min
